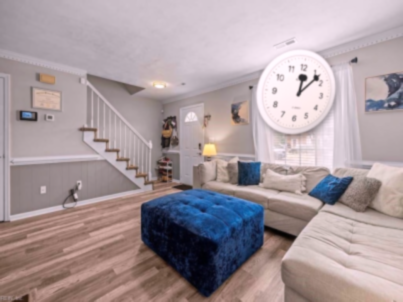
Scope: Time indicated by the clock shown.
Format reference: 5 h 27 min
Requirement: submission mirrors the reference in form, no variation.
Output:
12 h 07 min
